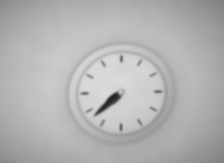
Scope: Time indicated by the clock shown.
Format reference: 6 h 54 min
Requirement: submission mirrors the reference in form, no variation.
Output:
7 h 38 min
